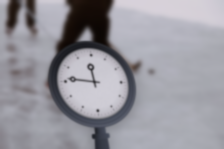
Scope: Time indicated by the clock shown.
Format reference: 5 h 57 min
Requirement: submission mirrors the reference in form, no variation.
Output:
11 h 46 min
